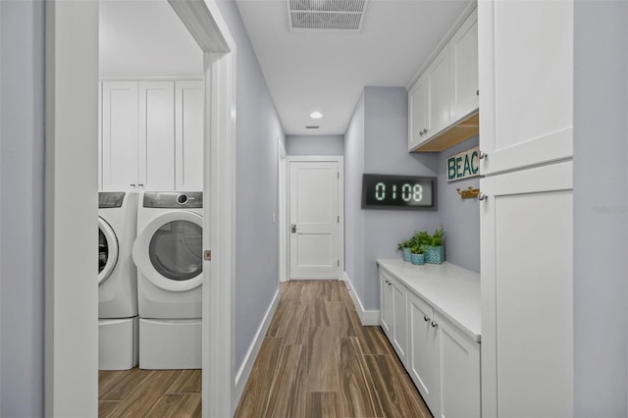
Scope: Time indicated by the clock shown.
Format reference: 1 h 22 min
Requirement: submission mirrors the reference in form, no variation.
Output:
1 h 08 min
